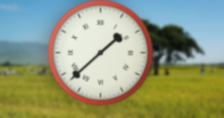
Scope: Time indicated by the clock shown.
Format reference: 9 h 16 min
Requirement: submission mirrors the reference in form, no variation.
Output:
1 h 38 min
